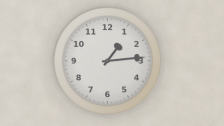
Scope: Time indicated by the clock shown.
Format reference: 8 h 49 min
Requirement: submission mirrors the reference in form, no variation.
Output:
1 h 14 min
